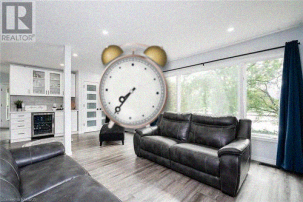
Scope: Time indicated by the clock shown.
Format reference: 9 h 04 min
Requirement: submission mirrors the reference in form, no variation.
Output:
7 h 36 min
